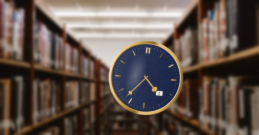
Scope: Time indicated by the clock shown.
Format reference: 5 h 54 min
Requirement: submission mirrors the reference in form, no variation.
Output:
4 h 37 min
